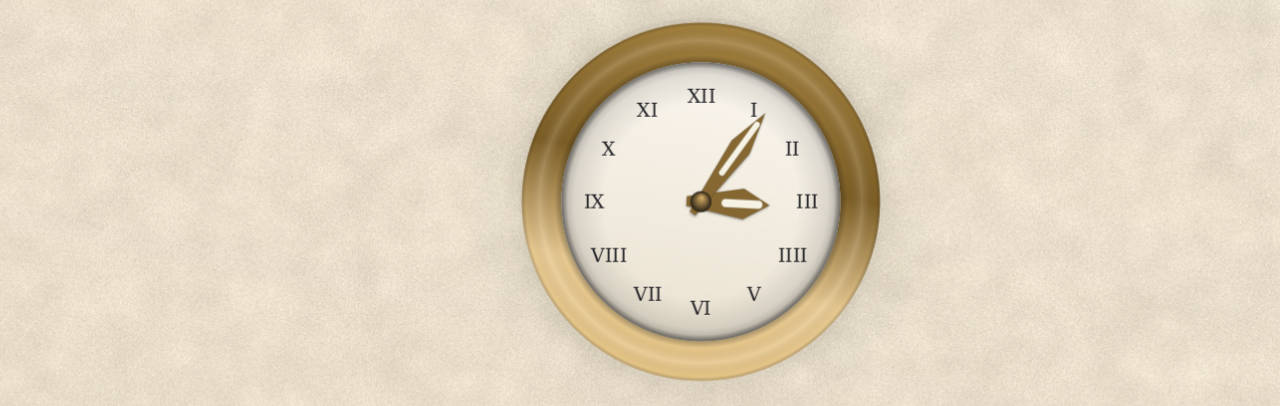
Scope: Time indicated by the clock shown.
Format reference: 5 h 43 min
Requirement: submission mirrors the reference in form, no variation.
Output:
3 h 06 min
